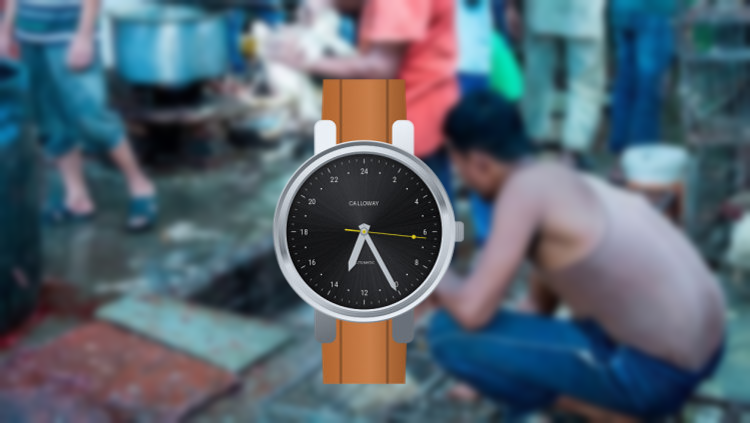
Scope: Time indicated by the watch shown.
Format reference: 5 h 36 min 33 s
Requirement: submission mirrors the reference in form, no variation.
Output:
13 h 25 min 16 s
